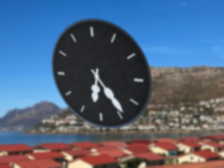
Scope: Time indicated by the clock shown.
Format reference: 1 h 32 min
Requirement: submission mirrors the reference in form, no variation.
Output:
6 h 24 min
